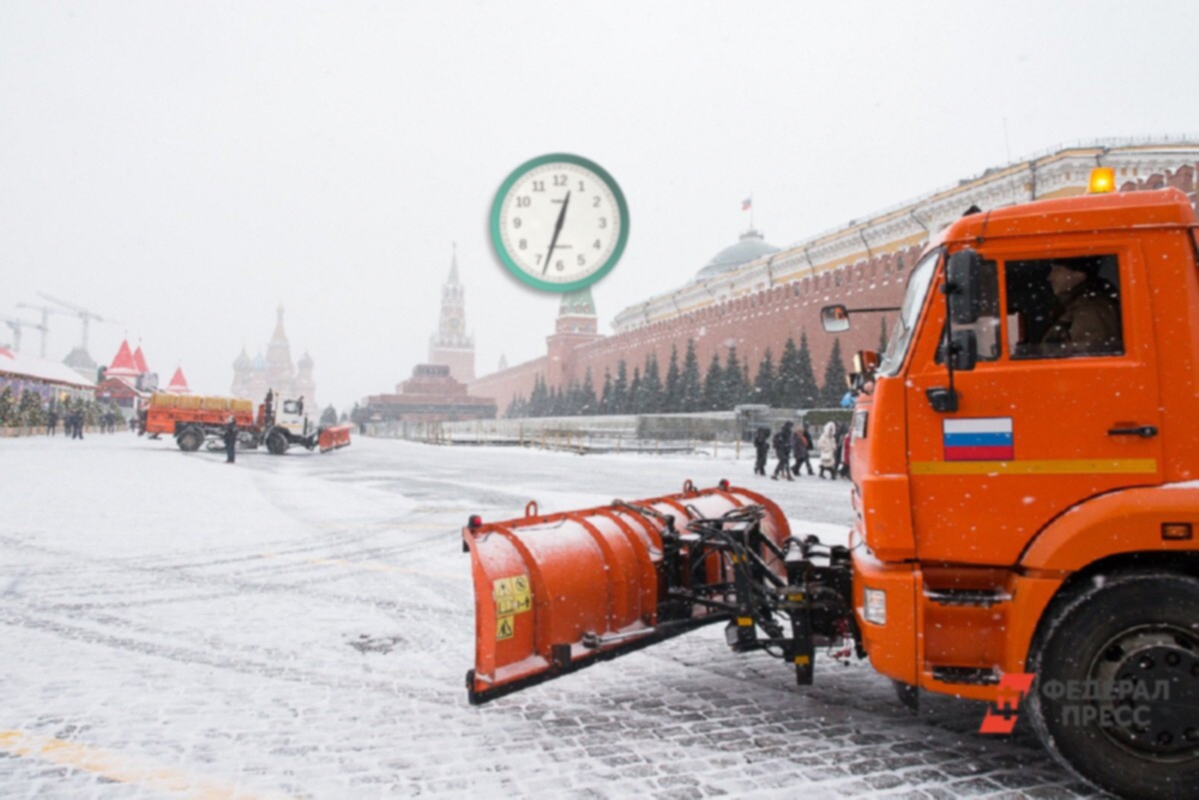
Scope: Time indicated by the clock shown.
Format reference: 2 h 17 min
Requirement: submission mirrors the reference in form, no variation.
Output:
12 h 33 min
